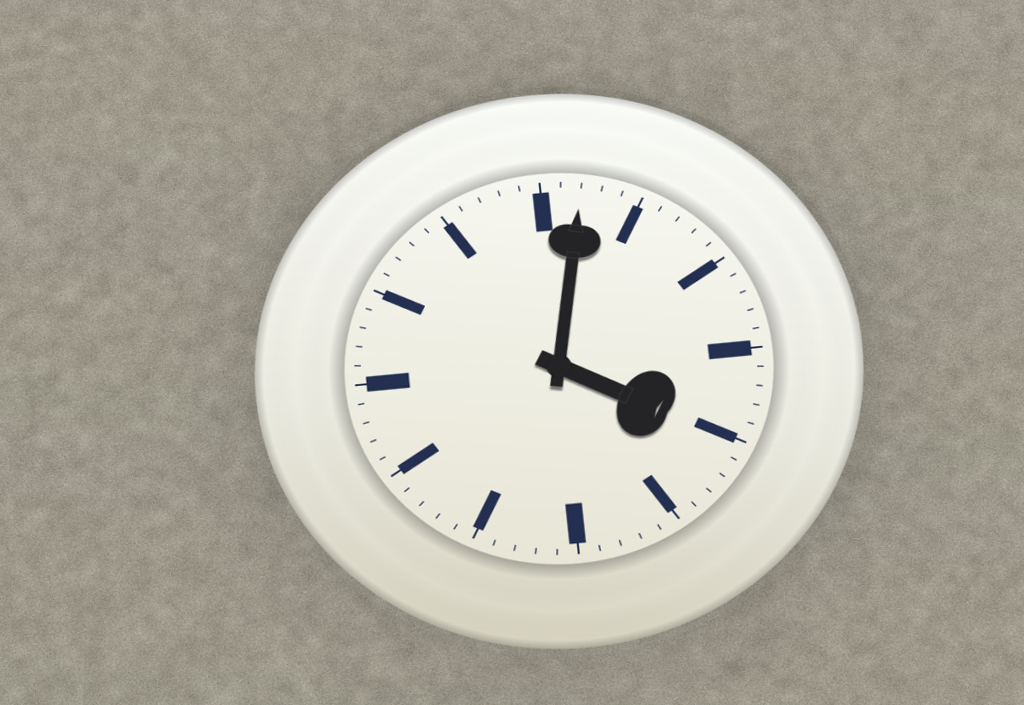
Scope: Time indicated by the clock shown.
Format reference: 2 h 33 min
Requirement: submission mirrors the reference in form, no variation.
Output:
4 h 02 min
